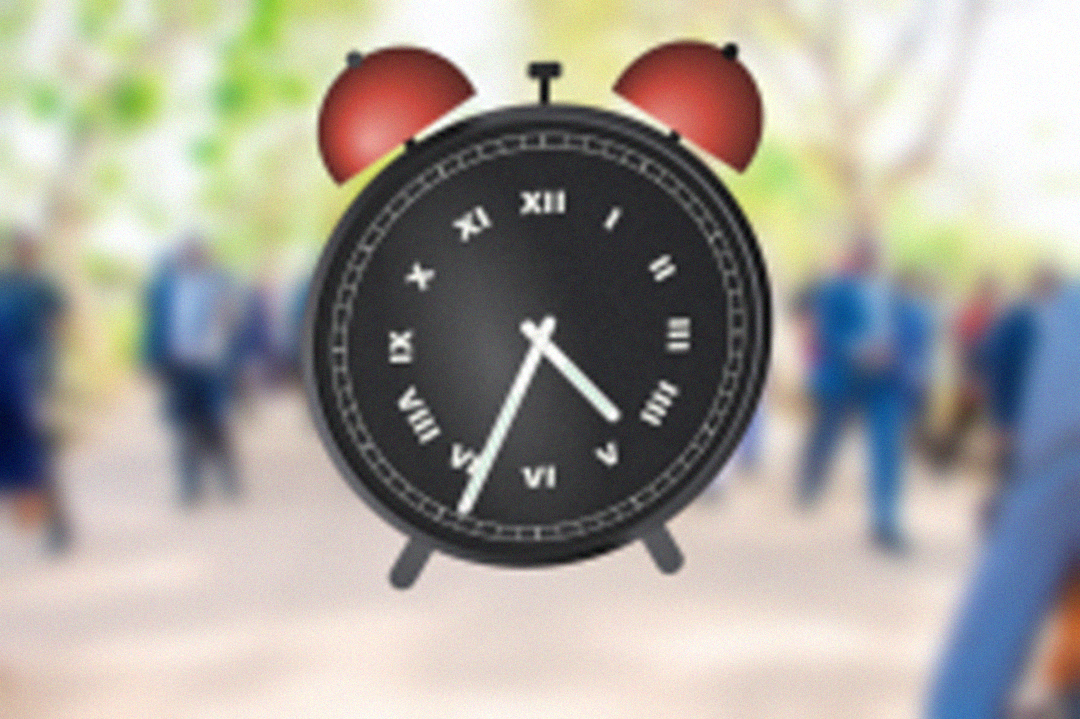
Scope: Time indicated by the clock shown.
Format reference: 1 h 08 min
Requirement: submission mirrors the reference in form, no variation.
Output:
4 h 34 min
